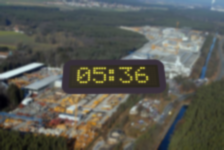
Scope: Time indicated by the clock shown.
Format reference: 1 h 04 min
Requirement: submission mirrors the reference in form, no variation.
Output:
5 h 36 min
